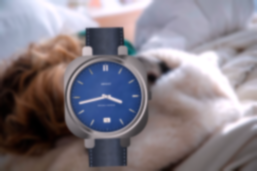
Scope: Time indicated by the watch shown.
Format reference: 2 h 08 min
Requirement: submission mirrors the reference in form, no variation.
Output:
3 h 43 min
